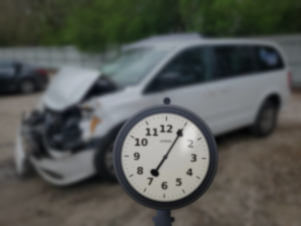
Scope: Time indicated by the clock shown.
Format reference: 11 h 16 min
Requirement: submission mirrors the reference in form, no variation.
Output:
7 h 05 min
